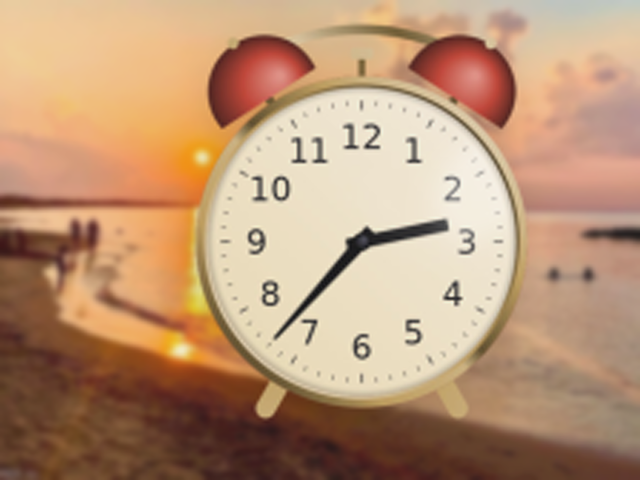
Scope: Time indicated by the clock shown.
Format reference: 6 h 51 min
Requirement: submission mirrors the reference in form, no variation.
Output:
2 h 37 min
